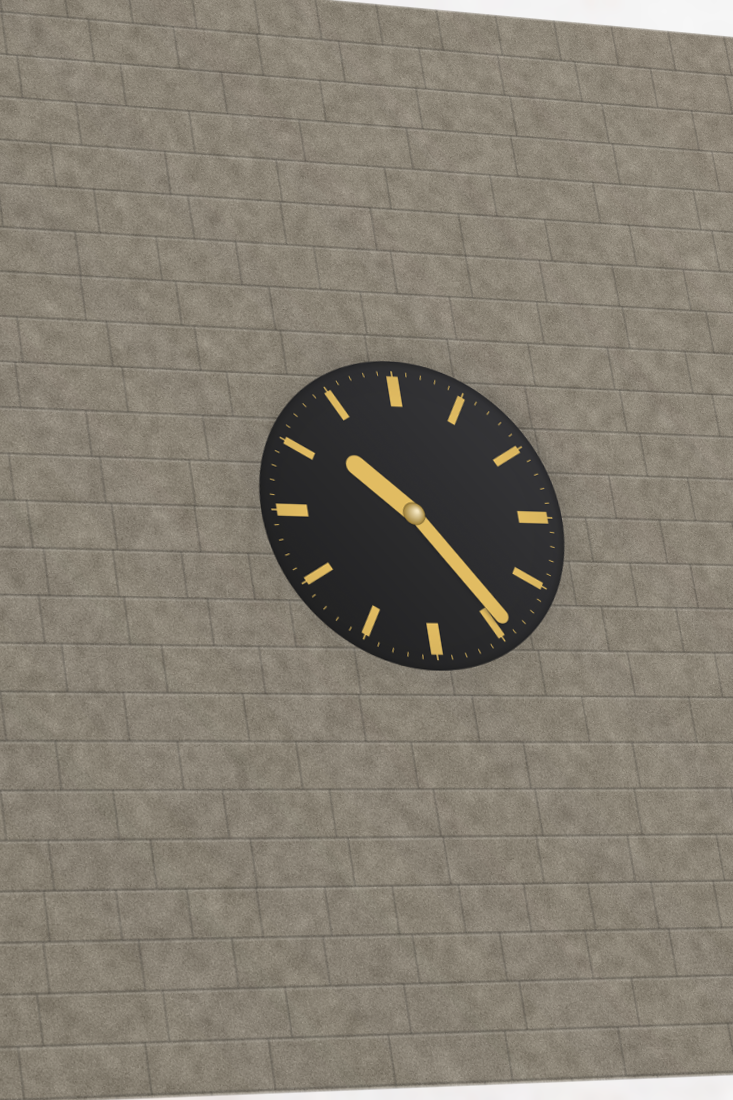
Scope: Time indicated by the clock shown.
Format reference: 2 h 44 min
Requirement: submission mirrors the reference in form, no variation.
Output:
10 h 24 min
